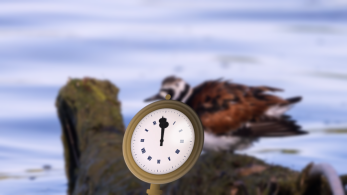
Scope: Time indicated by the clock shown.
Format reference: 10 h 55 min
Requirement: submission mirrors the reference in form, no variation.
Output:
11 h 59 min
